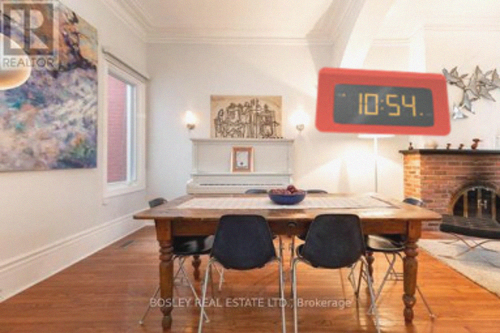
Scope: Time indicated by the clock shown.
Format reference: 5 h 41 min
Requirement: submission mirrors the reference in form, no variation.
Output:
10 h 54 min
